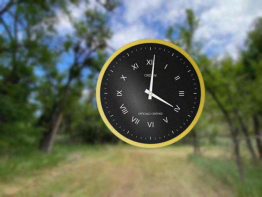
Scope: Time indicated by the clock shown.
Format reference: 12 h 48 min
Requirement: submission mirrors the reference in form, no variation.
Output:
4 h 01 min
